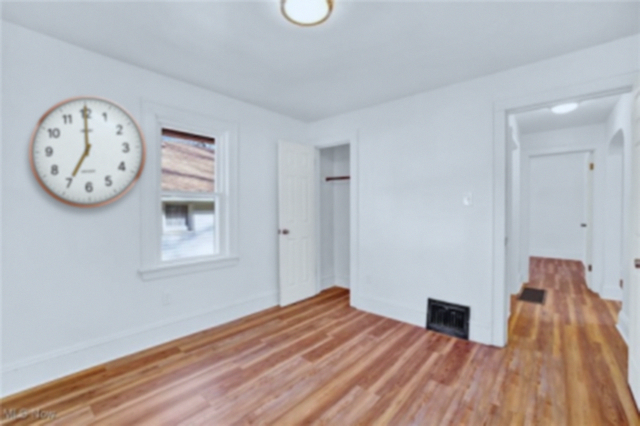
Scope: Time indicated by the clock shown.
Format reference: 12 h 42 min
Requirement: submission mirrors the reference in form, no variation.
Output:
7 h 00 min
